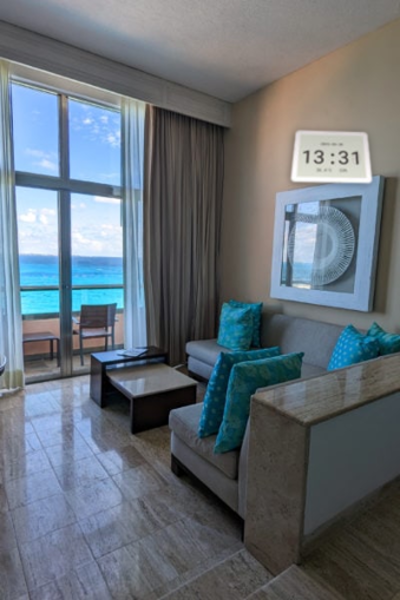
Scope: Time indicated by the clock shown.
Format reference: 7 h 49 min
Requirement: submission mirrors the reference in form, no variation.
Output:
13 h 31 min
